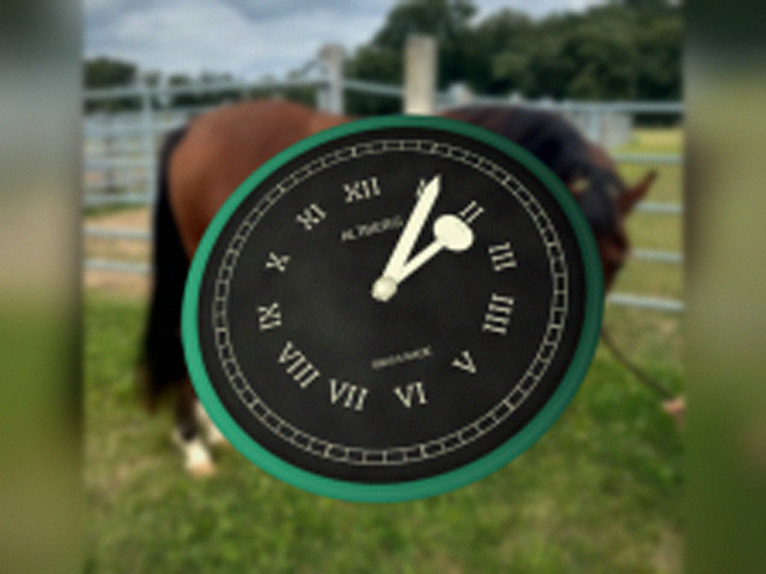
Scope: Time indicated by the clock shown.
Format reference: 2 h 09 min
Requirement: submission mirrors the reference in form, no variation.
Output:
2 h 06 min
